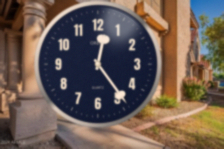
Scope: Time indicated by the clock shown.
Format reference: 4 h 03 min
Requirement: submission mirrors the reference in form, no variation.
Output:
12 h 24 min
